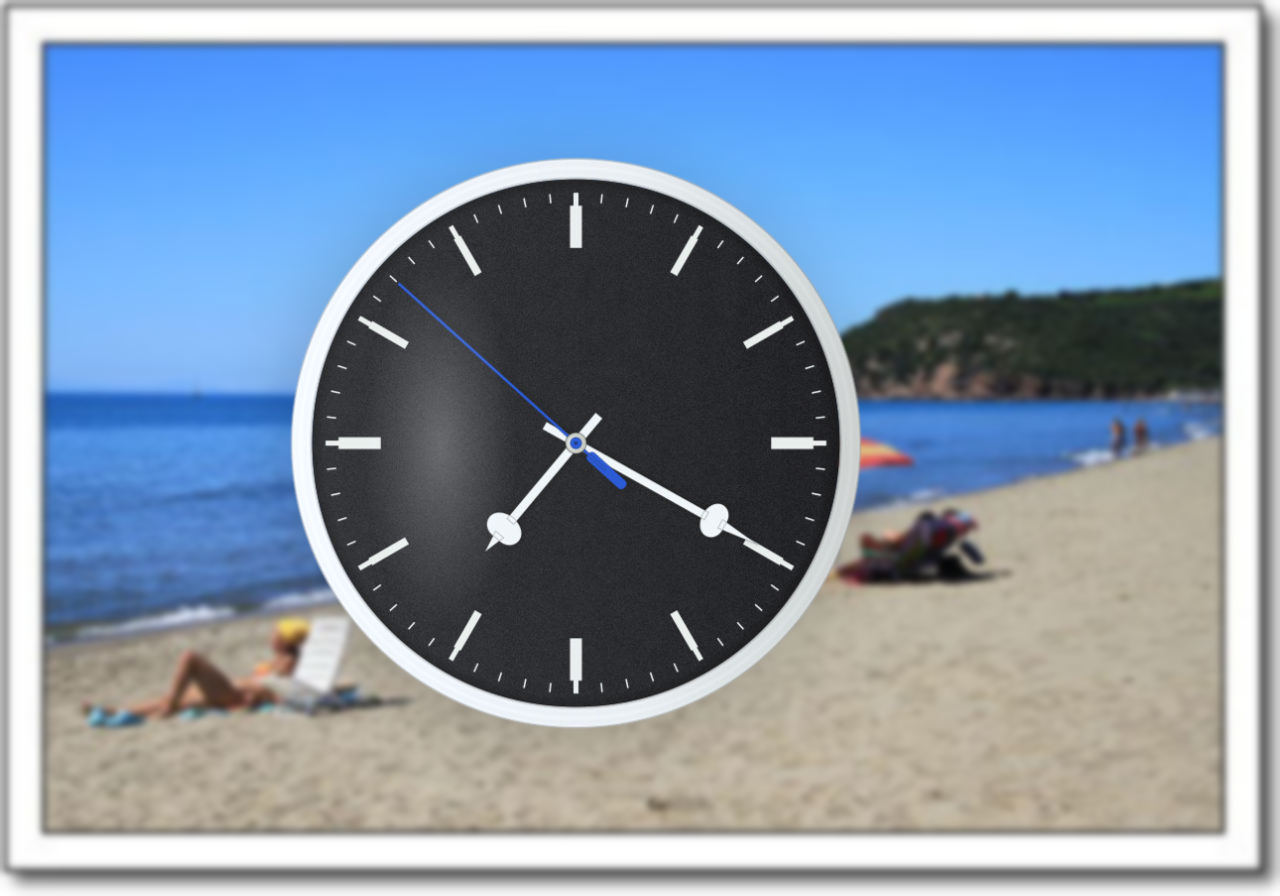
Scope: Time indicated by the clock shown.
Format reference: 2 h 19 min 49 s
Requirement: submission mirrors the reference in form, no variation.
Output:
7 h 19 min 52 s
